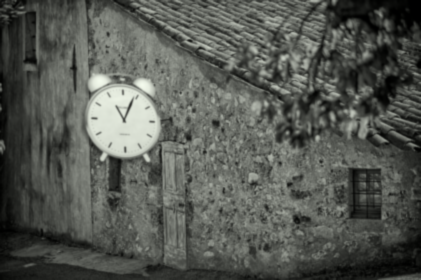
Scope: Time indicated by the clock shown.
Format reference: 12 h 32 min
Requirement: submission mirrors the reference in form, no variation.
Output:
11 h 04 min
